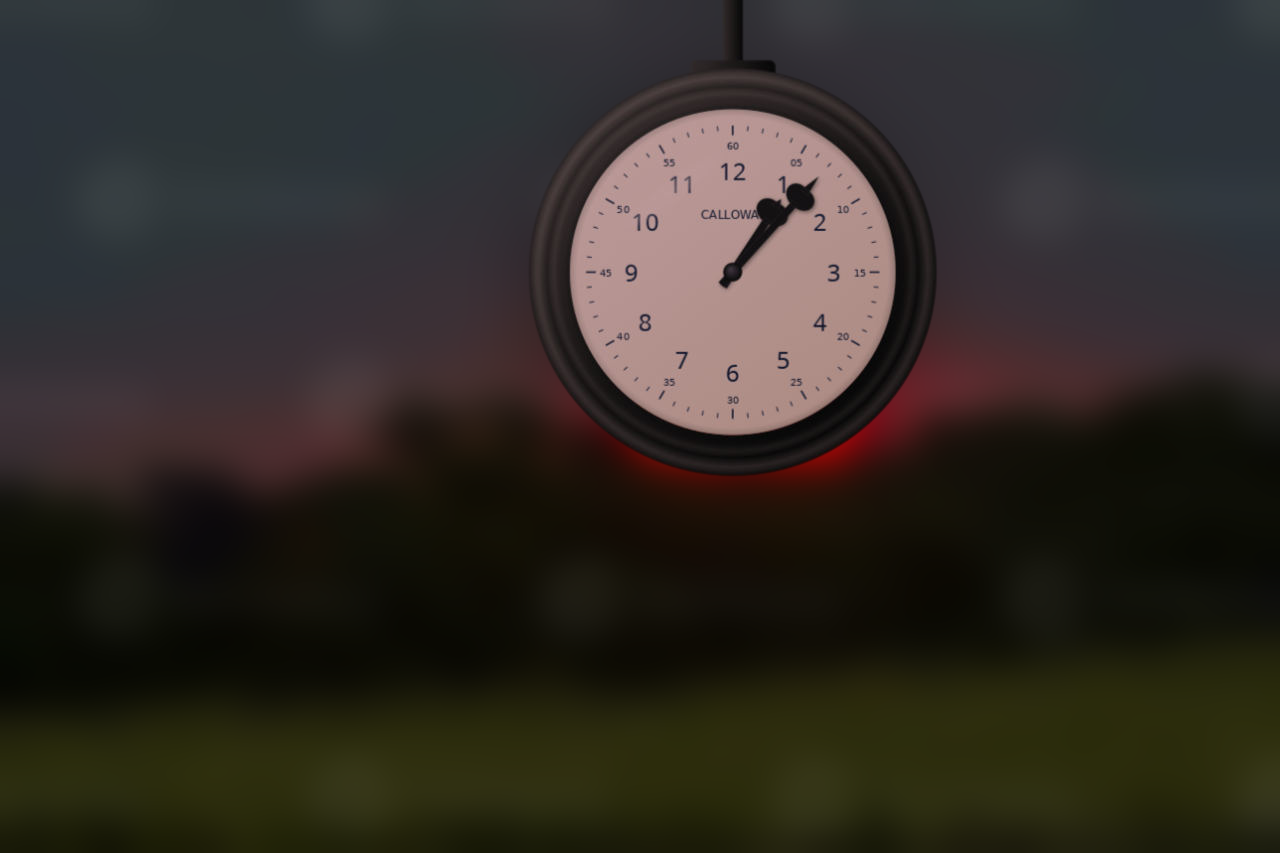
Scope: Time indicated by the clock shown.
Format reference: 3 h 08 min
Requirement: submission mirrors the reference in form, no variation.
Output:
1 h 07 min
